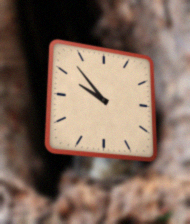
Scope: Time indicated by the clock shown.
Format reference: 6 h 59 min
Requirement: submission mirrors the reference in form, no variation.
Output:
9 h 53 min
